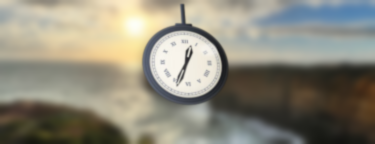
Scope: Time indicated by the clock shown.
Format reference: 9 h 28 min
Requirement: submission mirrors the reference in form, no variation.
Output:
12 h 34 min
